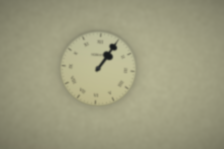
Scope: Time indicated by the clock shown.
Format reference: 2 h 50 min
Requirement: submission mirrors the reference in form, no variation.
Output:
1 h 05 min
